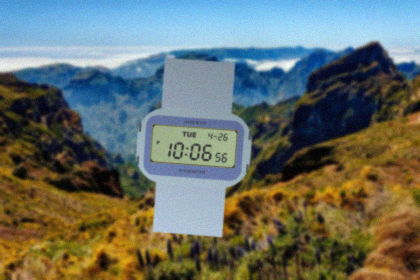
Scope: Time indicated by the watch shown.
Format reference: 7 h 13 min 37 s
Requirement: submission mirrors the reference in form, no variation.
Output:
10 h 06 min 56 s
